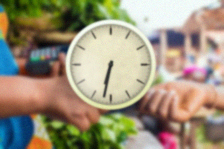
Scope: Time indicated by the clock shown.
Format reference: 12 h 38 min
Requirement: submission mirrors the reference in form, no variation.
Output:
6 h 32 min
